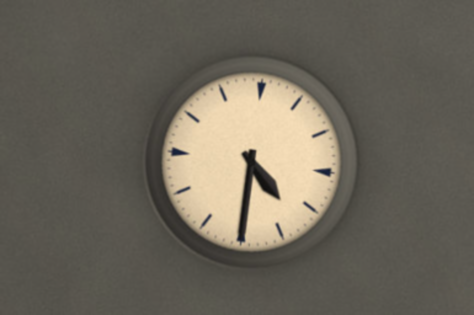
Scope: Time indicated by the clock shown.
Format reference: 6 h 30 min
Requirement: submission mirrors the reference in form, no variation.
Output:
4 h 30 min
